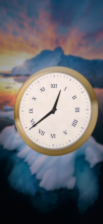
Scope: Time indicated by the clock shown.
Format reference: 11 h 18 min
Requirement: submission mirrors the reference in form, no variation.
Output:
12 h 39 min
